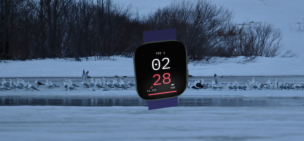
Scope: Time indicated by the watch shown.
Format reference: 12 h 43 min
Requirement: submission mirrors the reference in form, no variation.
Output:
2 h 28 min
